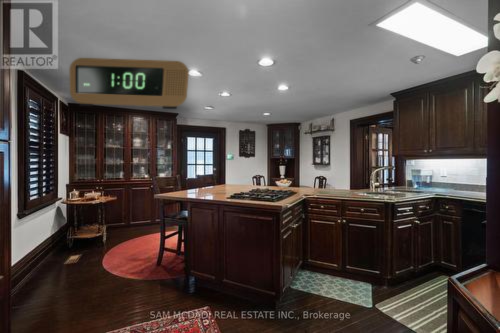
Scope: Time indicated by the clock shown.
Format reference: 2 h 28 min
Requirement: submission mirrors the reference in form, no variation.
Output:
1 h 00 min
